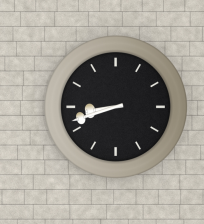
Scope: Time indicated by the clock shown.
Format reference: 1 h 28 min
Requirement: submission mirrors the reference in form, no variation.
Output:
8 h 42 min
